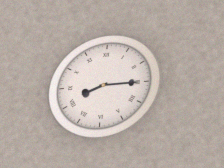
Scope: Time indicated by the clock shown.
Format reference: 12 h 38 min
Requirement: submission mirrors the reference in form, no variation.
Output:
8 h 15 min
